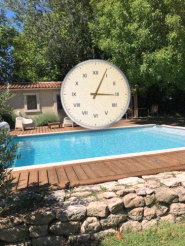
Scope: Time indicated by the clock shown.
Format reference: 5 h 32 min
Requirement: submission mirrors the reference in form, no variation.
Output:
3 h 04 min
